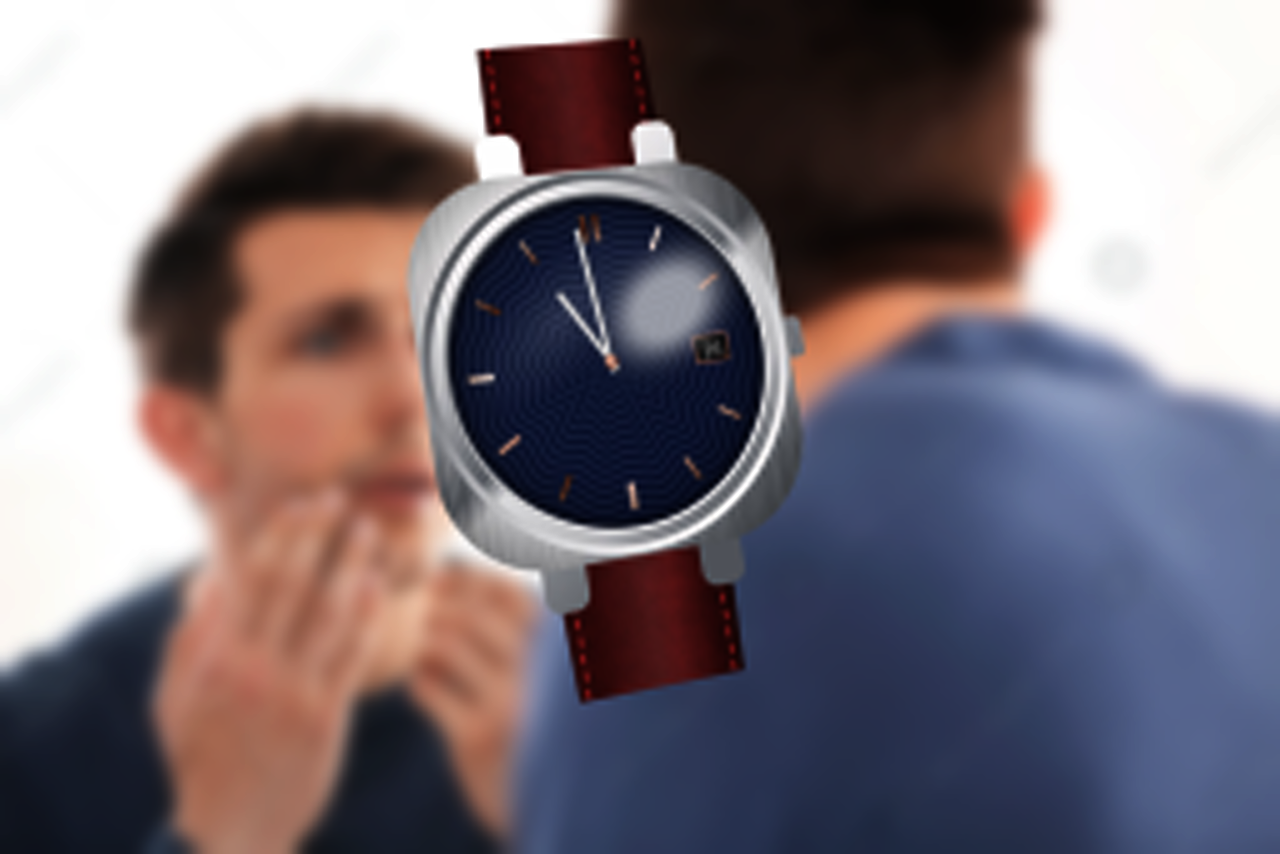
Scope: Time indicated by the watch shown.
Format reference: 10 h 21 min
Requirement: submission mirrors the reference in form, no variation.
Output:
10 h 59 min
